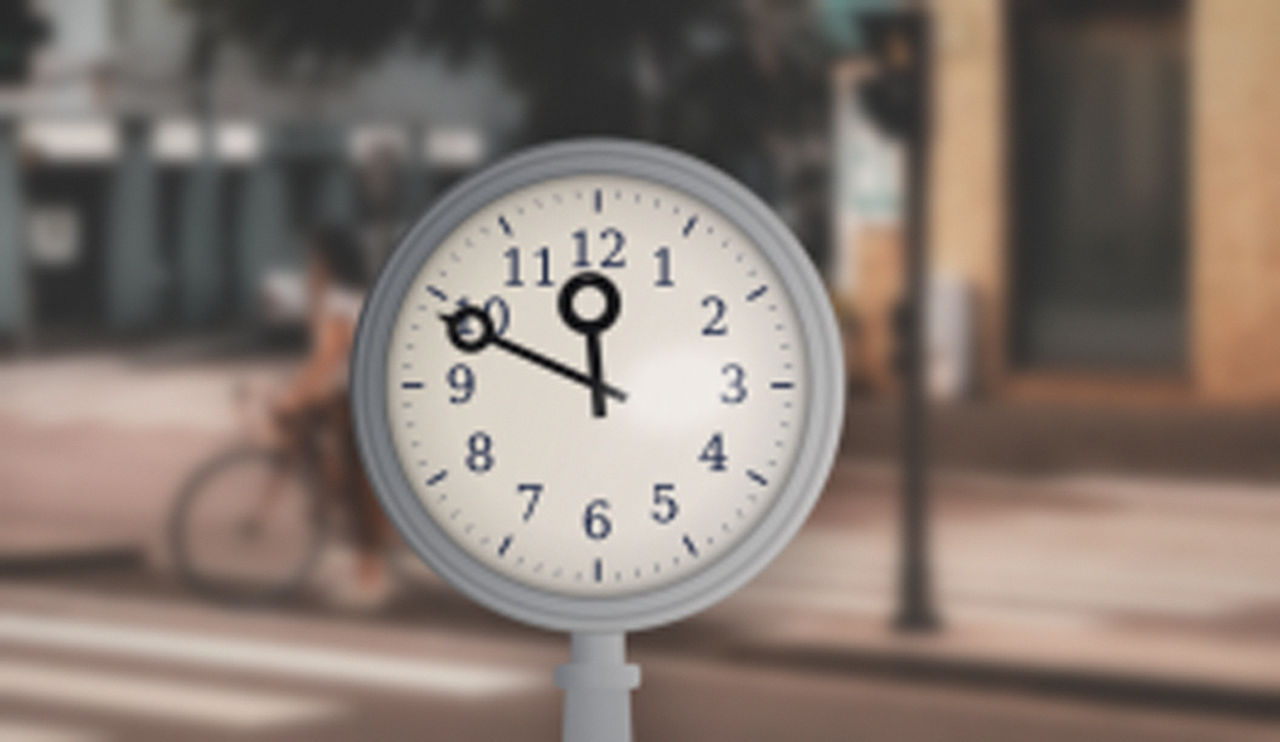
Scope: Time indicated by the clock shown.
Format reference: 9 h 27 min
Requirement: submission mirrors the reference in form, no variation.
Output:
11 h 49 min
